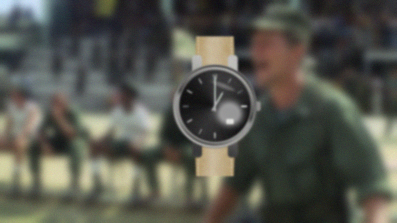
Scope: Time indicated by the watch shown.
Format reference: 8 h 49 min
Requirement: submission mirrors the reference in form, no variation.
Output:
1 h 00 min
